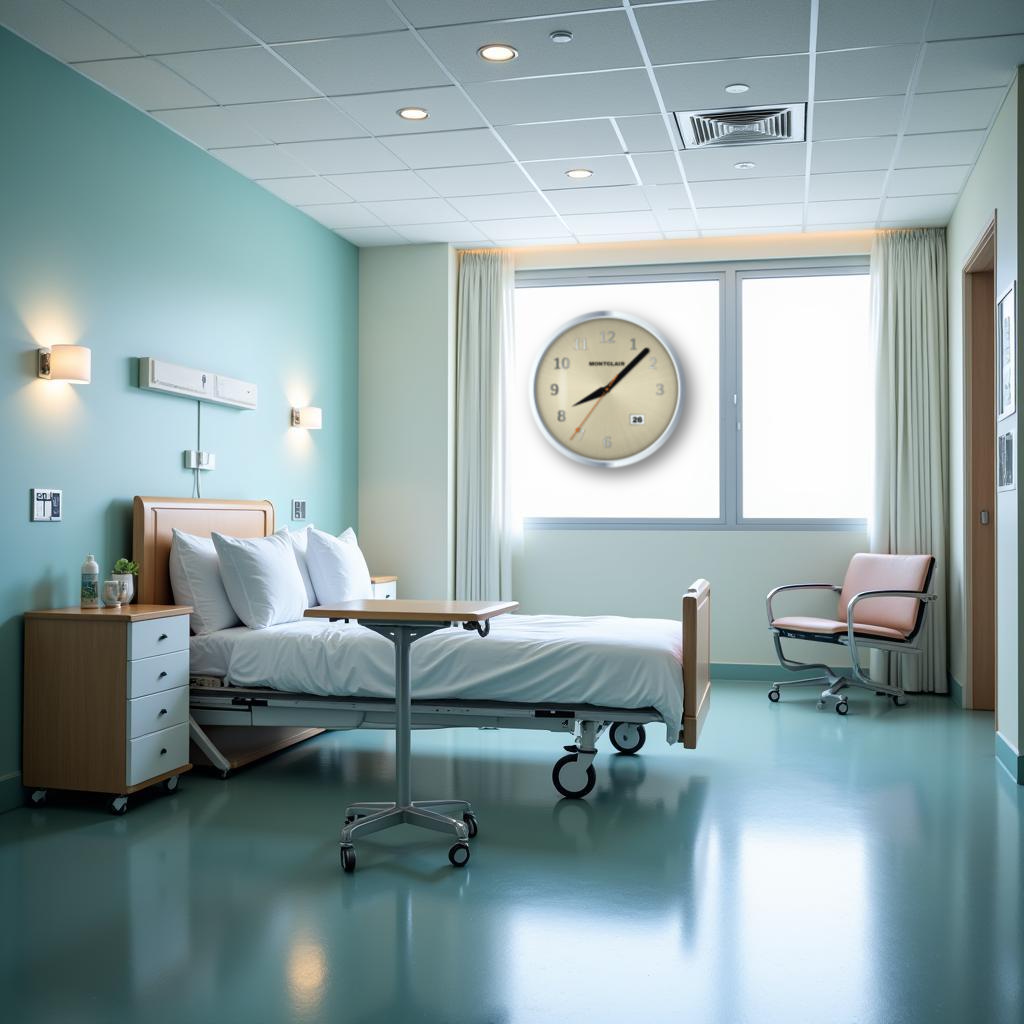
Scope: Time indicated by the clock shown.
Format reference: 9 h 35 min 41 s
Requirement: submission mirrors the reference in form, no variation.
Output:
8 h 07 min 36 s
